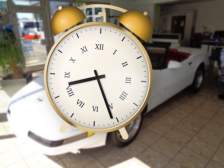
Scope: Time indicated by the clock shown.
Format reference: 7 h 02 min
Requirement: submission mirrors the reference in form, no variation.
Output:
8 h 26 min
